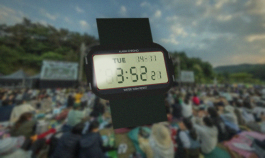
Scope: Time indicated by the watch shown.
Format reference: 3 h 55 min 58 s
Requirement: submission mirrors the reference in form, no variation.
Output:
3 h 52 min 21 s
